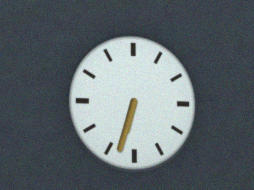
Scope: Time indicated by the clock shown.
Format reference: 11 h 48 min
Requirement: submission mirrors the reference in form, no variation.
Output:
6 h 33 min
